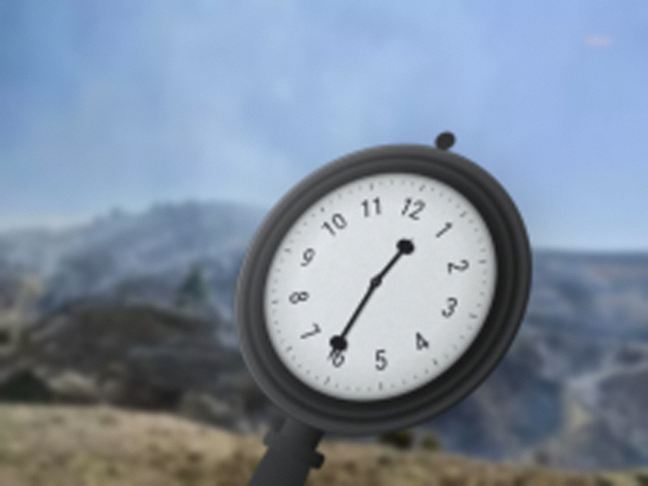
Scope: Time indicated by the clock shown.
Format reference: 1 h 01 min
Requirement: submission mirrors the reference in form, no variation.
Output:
12 h 31 min
